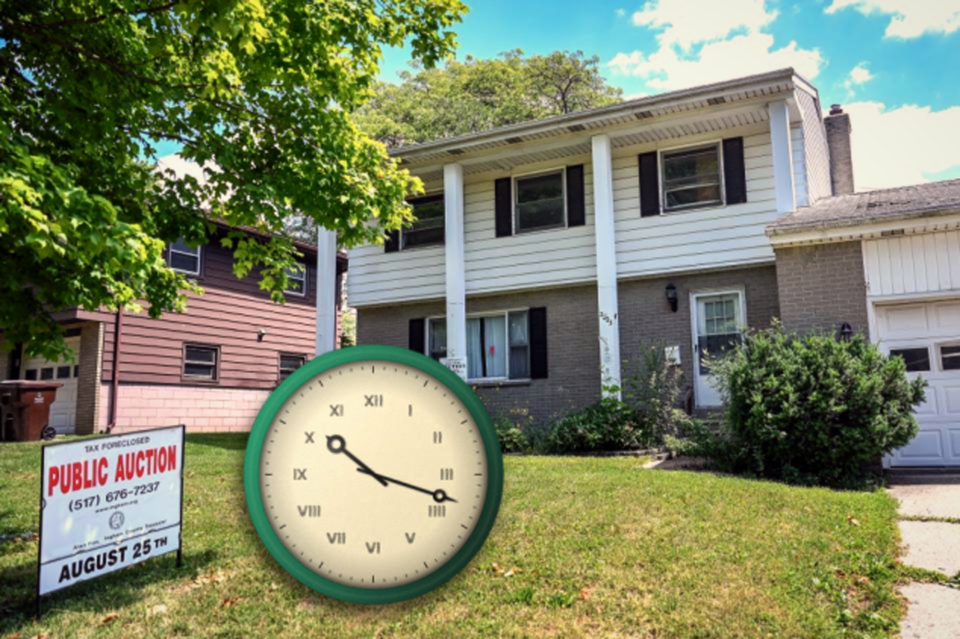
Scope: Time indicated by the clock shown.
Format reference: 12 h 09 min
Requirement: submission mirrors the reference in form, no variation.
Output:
10 h 18 min
